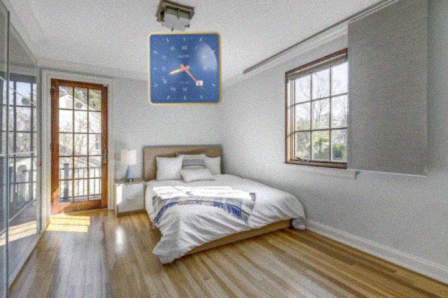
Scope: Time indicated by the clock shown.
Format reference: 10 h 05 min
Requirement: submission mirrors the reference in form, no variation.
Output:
8 h 23 min
